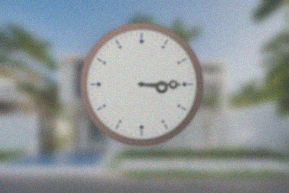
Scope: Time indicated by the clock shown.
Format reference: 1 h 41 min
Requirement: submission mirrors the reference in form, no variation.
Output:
3 h 15 min
